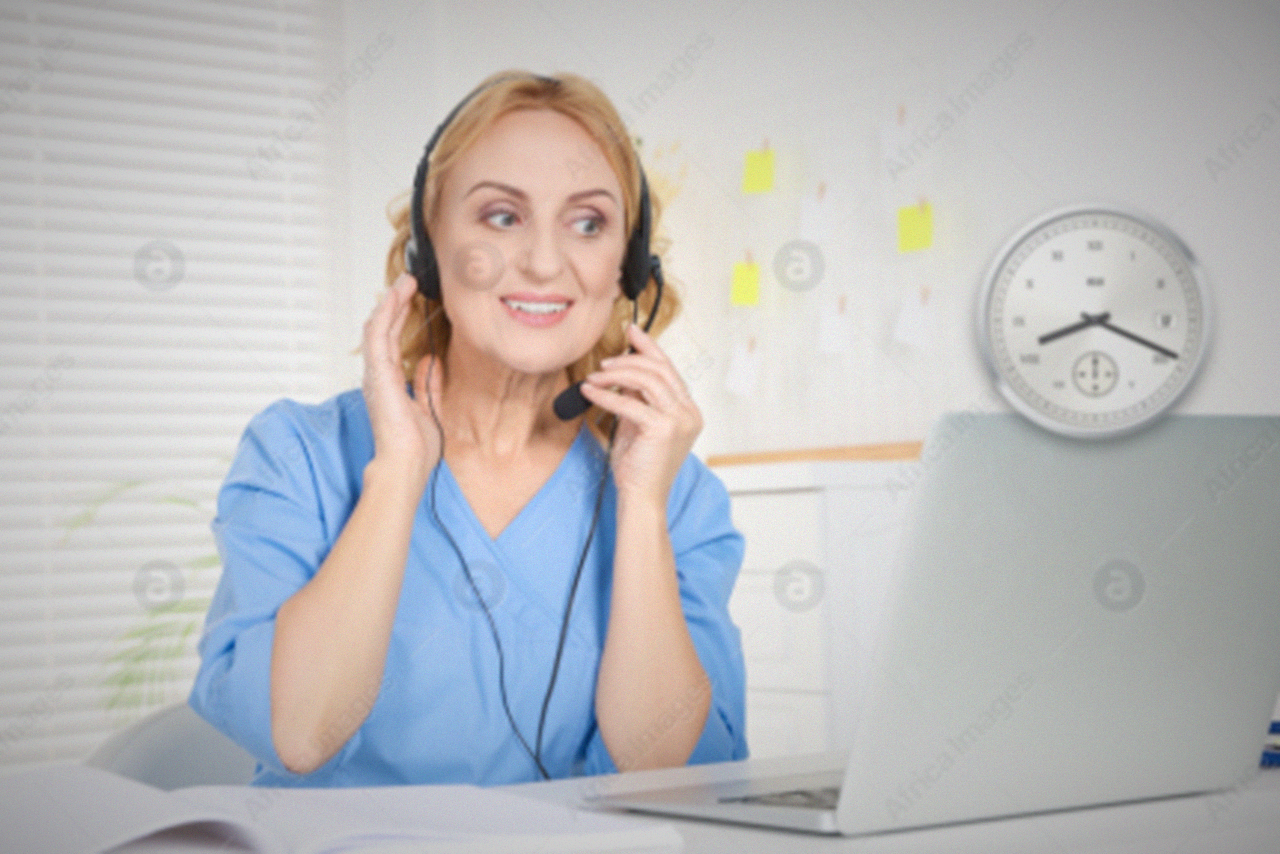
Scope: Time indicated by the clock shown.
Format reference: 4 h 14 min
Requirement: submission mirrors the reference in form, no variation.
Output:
8 h 19 min
